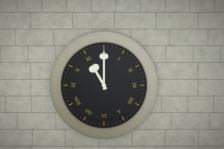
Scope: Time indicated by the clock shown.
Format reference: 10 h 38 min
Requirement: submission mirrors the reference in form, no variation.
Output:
11 h 00 min
